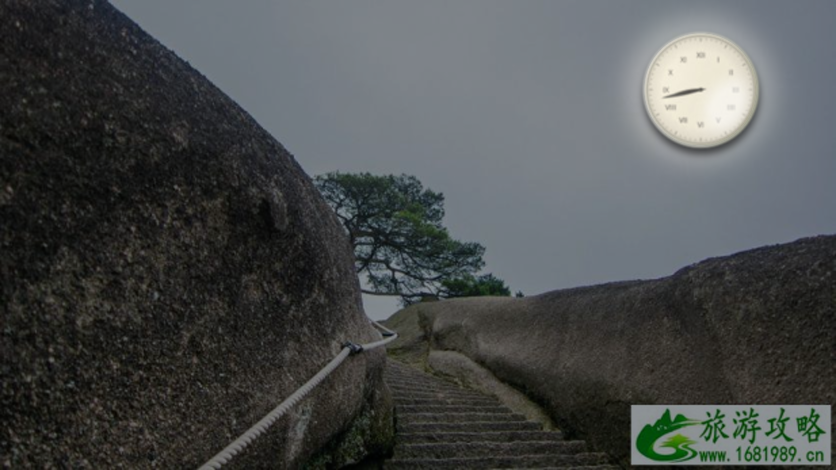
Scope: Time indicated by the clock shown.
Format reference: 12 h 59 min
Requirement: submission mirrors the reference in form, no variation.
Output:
8 h 43 min
